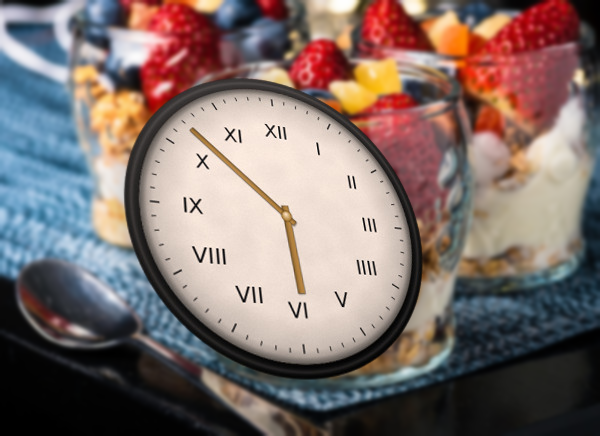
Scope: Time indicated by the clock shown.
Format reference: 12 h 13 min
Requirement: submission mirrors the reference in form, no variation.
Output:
5 h 52 min
